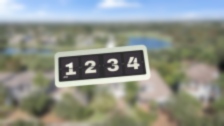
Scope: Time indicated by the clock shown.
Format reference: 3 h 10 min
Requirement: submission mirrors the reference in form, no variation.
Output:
12 h 34 min
